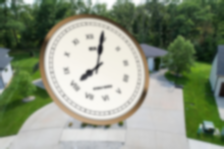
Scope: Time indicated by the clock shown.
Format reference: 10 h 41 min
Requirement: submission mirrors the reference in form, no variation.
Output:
8 h 04 min
